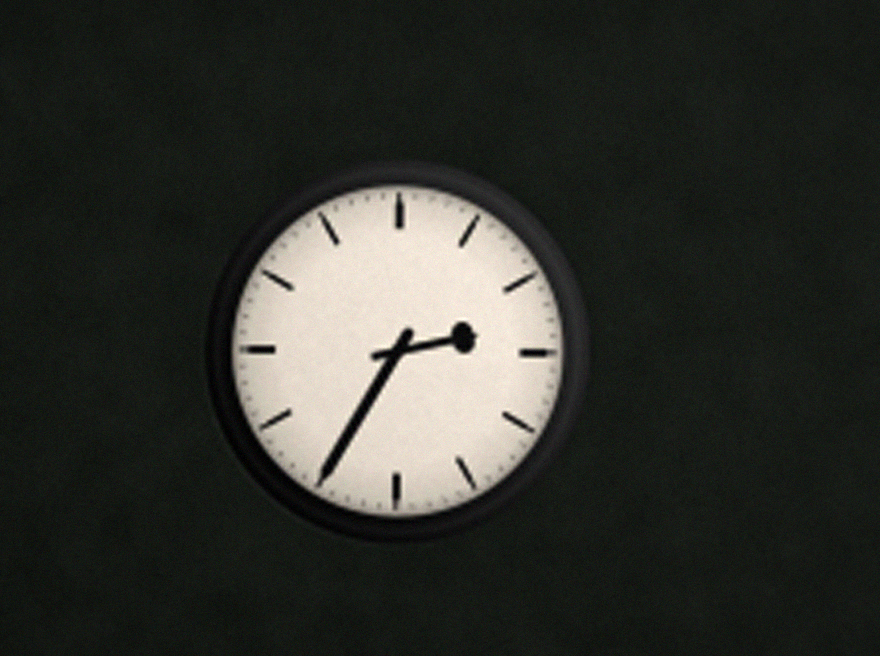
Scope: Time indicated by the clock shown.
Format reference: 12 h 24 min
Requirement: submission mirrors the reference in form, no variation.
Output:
2 h 35 min
